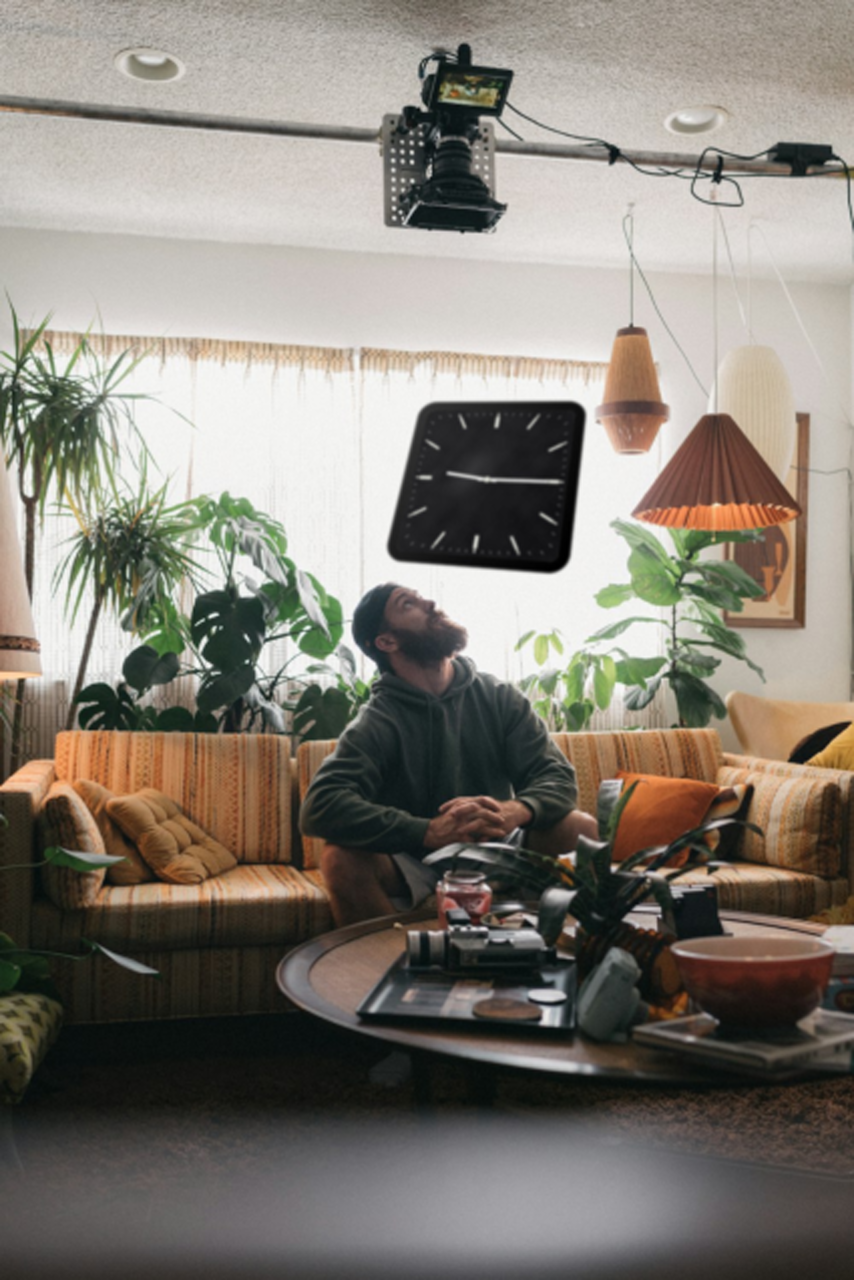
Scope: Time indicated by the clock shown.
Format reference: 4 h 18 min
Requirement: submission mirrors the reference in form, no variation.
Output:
9 h 15 min
